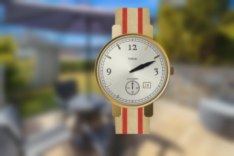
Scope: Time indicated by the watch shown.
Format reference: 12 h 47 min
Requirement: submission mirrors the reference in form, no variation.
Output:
2 h 11 min
